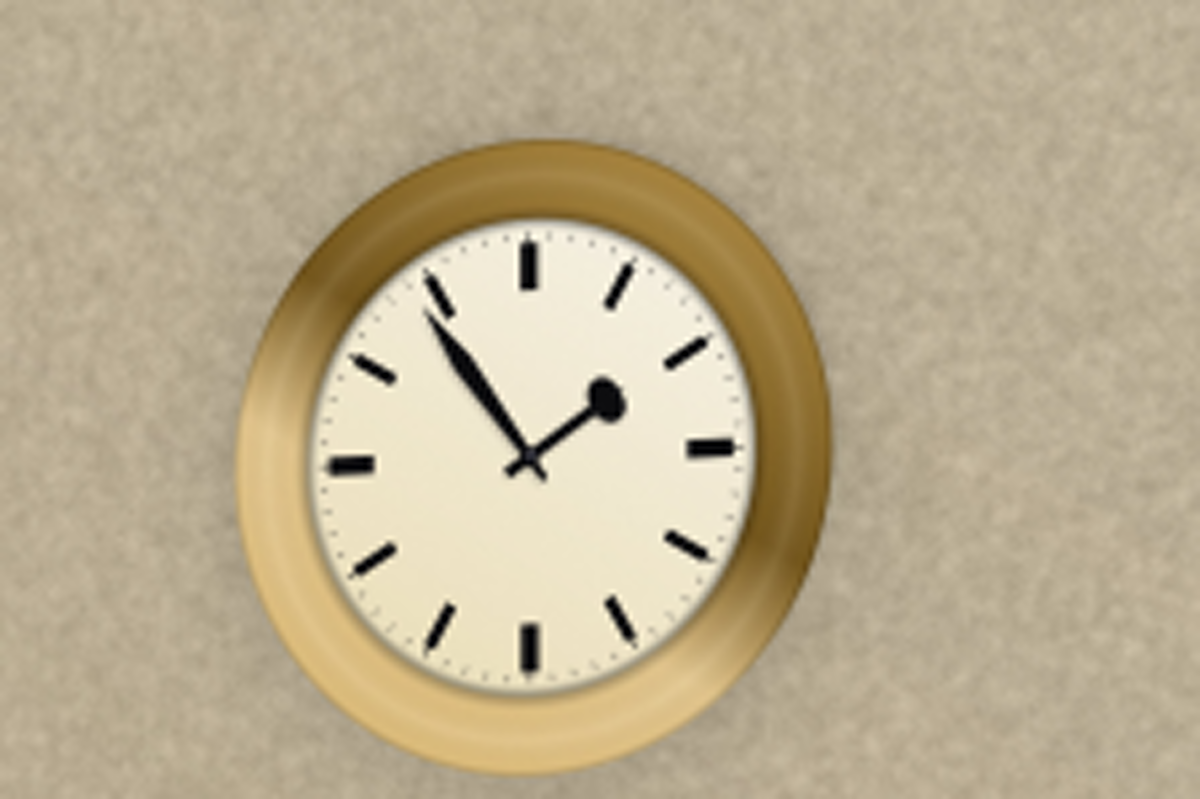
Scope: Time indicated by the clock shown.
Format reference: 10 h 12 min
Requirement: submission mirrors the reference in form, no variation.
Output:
1 h 54 min
